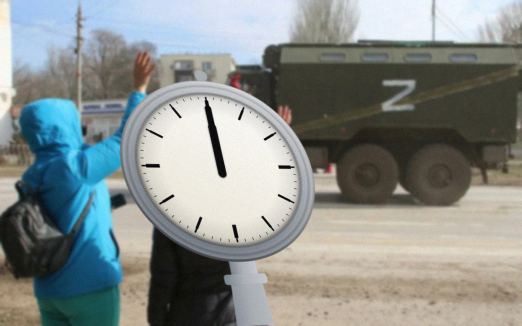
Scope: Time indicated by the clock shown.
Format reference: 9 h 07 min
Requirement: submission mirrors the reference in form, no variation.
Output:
12 h 00 min
